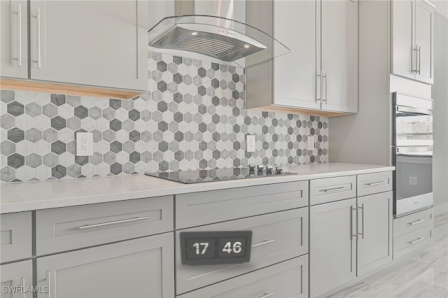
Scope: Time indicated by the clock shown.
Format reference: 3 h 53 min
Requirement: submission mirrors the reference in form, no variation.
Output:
17 h 46 min
